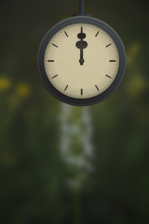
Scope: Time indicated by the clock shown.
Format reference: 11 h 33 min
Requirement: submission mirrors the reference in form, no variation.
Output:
12 h 00 min
